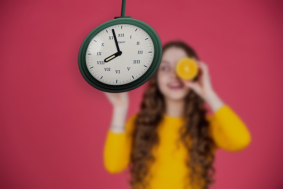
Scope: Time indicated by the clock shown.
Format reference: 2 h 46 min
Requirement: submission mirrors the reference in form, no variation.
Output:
7 h 57 min
